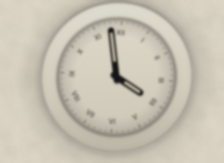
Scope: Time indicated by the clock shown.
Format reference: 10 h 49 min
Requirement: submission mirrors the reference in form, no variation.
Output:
3 h 58 min
